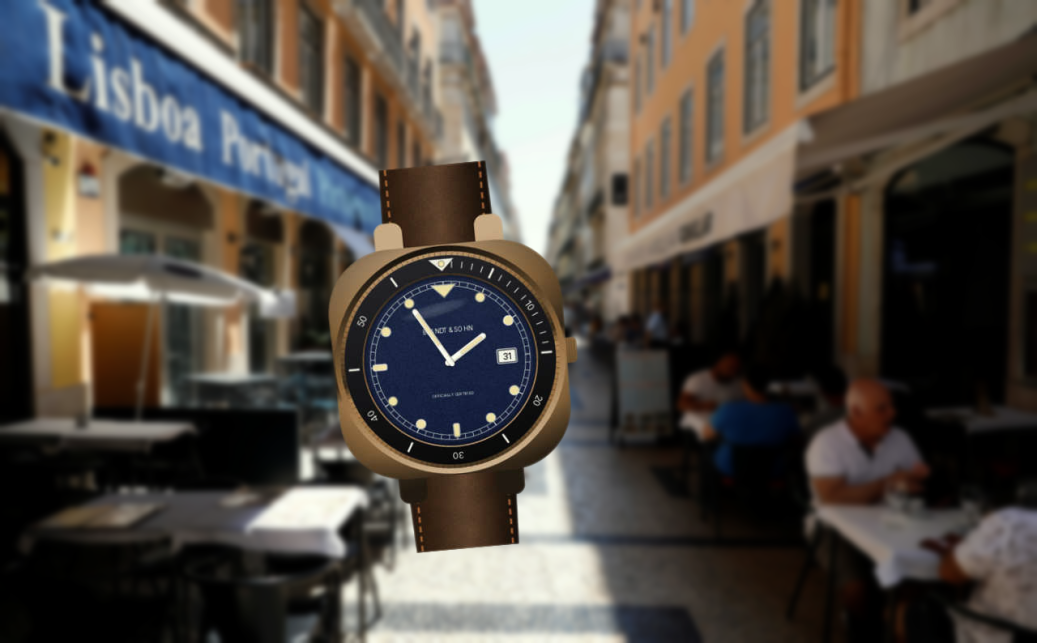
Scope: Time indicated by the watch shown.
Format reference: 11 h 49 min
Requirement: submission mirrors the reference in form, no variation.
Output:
1 h 55 min
